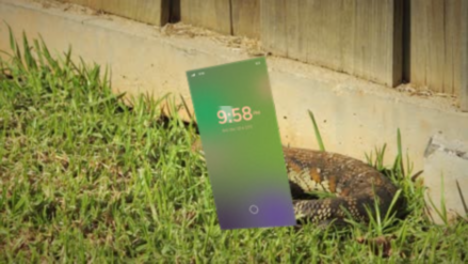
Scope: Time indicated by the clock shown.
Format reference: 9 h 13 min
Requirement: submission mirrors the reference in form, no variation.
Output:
9 h 58 min
